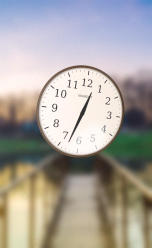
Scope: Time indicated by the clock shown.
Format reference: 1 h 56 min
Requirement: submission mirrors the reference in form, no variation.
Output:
12 h 33 min
